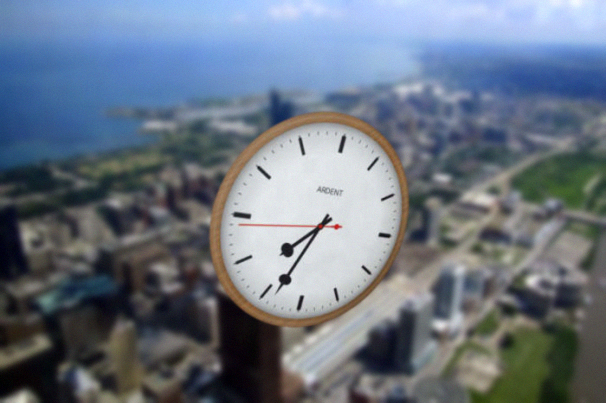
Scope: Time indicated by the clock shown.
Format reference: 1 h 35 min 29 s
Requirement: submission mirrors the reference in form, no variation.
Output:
7 h 33 min 44 s
